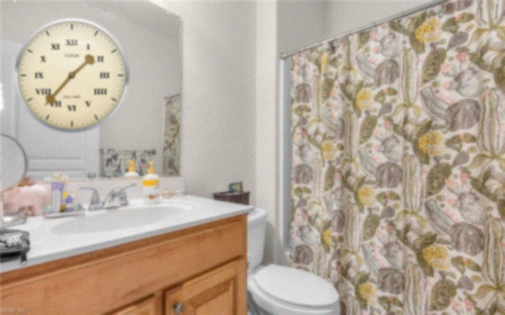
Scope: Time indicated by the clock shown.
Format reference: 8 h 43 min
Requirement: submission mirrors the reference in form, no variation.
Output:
1 h 37 min
